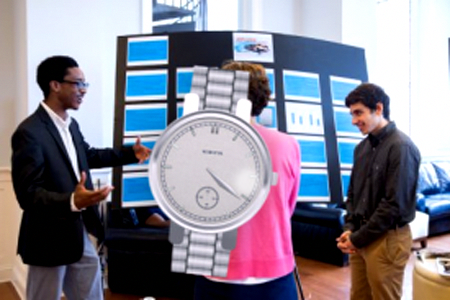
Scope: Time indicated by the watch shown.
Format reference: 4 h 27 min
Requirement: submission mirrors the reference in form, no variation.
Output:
4 h 21 min
